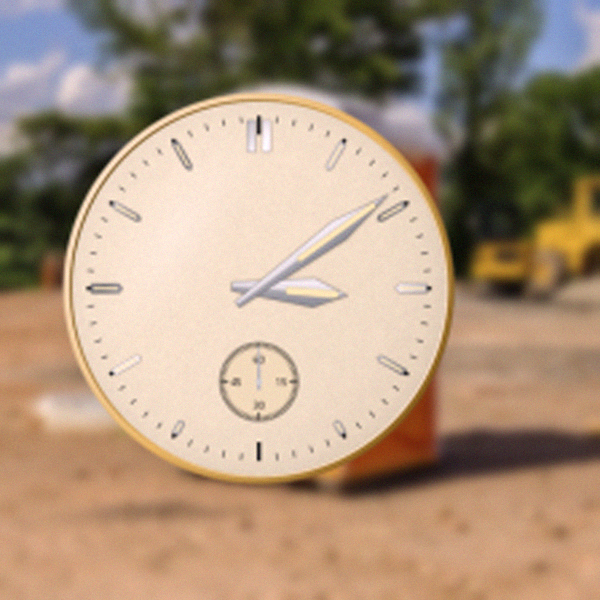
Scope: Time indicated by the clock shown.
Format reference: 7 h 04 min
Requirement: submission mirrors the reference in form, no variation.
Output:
3 h 09 min
